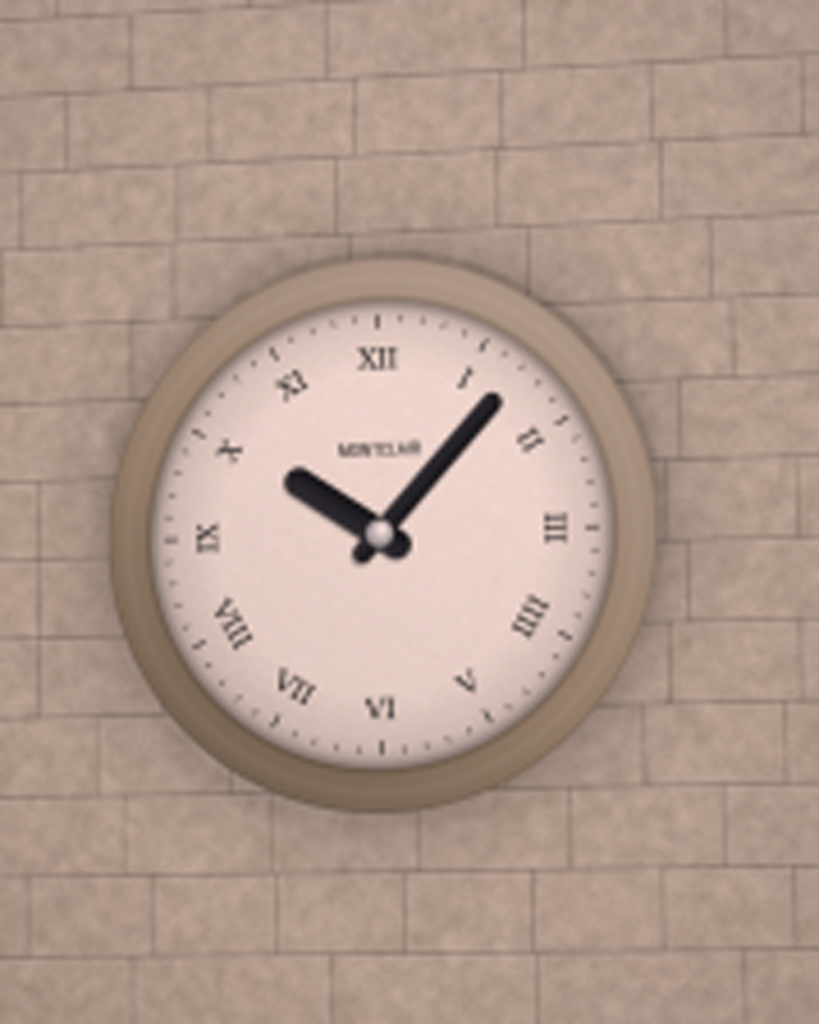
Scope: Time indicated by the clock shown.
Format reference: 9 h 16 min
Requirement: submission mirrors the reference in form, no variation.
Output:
10 h 07 min
